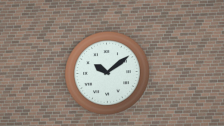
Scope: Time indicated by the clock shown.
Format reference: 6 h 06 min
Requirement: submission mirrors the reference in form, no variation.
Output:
10 h 09 min
